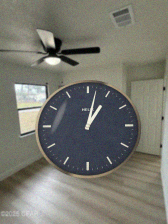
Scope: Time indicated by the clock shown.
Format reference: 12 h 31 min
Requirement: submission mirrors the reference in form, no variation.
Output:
1 h 02 min
